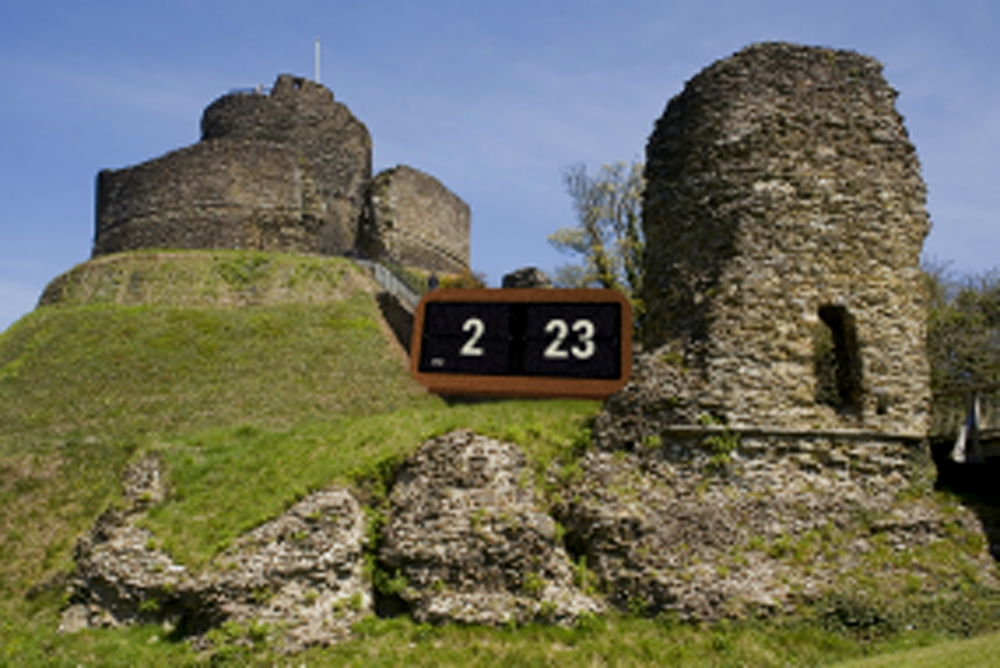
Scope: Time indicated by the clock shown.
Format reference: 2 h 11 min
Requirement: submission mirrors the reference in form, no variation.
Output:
2 h 23 min
